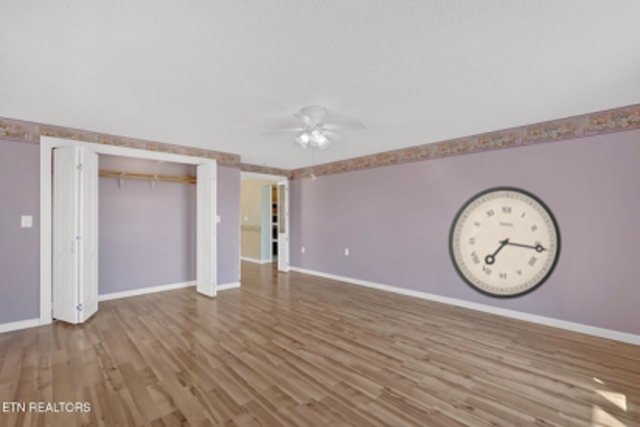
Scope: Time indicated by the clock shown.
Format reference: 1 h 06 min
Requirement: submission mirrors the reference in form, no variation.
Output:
7 h 16 min
